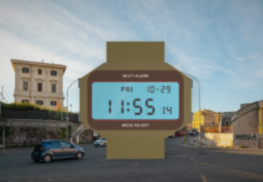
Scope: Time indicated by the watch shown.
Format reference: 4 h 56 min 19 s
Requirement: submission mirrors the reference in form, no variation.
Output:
11 h 55 min 14 s
